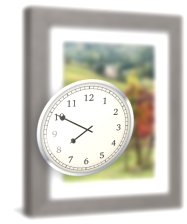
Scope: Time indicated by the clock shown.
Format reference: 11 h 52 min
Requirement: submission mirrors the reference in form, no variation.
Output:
7 h 50 min
